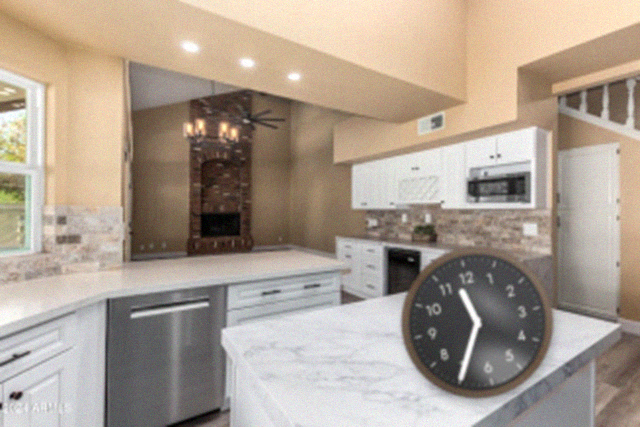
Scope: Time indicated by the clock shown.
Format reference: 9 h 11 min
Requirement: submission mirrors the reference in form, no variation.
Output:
11 h 35 min
